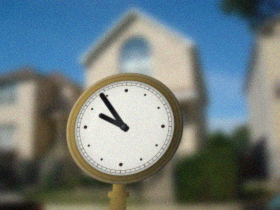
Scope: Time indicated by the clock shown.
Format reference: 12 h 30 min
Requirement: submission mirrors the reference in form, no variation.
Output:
9 h 54 min
